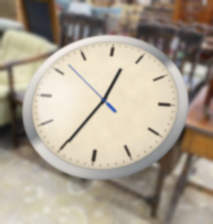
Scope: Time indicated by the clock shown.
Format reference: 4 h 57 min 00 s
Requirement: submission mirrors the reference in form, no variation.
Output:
12 h 34 min 52 s
